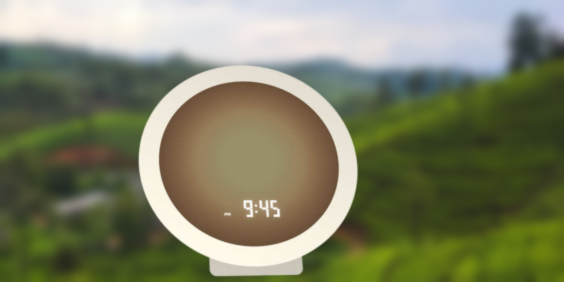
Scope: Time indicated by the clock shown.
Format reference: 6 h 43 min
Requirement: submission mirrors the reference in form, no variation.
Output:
9 h 45 min
